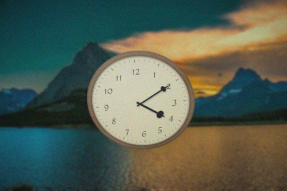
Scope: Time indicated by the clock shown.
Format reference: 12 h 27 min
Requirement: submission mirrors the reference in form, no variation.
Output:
4 h 10 min
